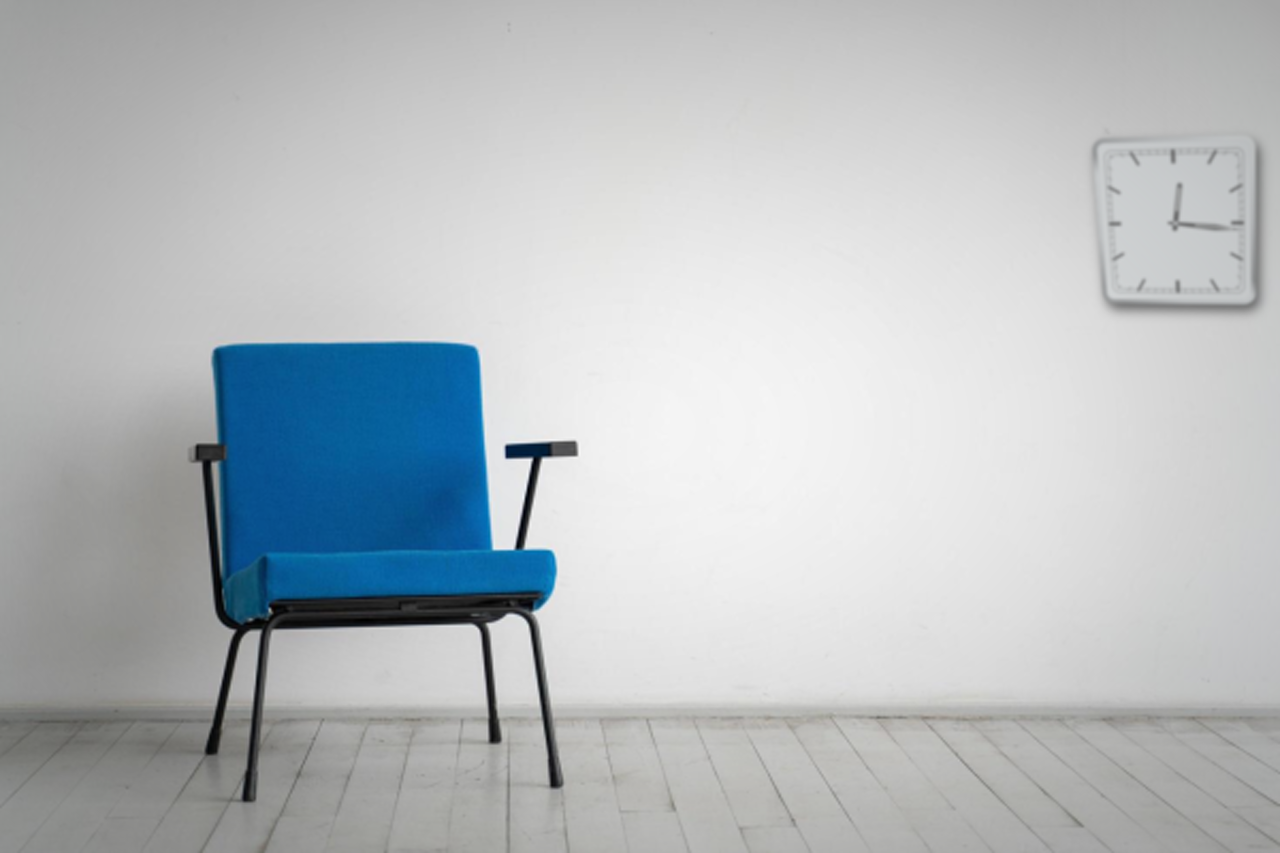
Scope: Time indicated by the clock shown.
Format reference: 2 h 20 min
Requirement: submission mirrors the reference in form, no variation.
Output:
12 h 16 min
